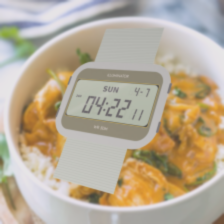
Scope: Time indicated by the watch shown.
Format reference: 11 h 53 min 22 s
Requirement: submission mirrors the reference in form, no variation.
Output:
4 h 22 min 11 s
